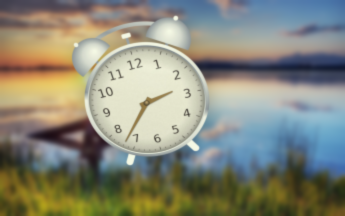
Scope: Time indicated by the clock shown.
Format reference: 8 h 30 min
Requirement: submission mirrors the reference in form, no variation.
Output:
2 h 37 min
